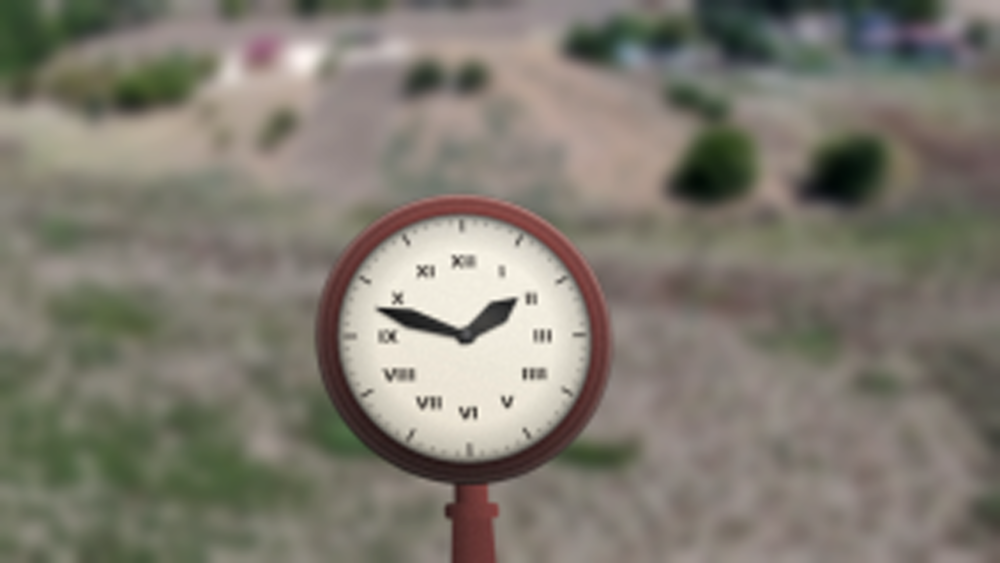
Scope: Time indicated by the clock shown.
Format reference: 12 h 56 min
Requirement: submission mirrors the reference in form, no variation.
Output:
1 h 48 min
